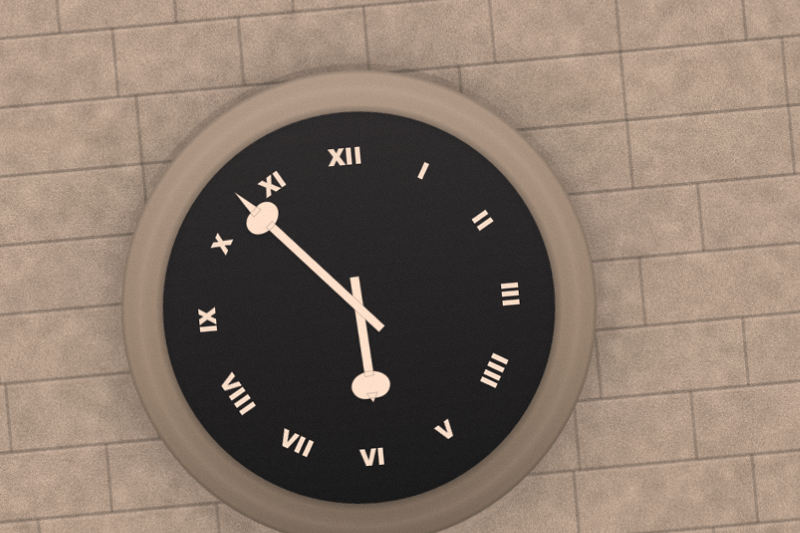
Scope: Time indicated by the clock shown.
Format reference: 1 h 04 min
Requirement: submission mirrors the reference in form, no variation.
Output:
5 h 53 min
